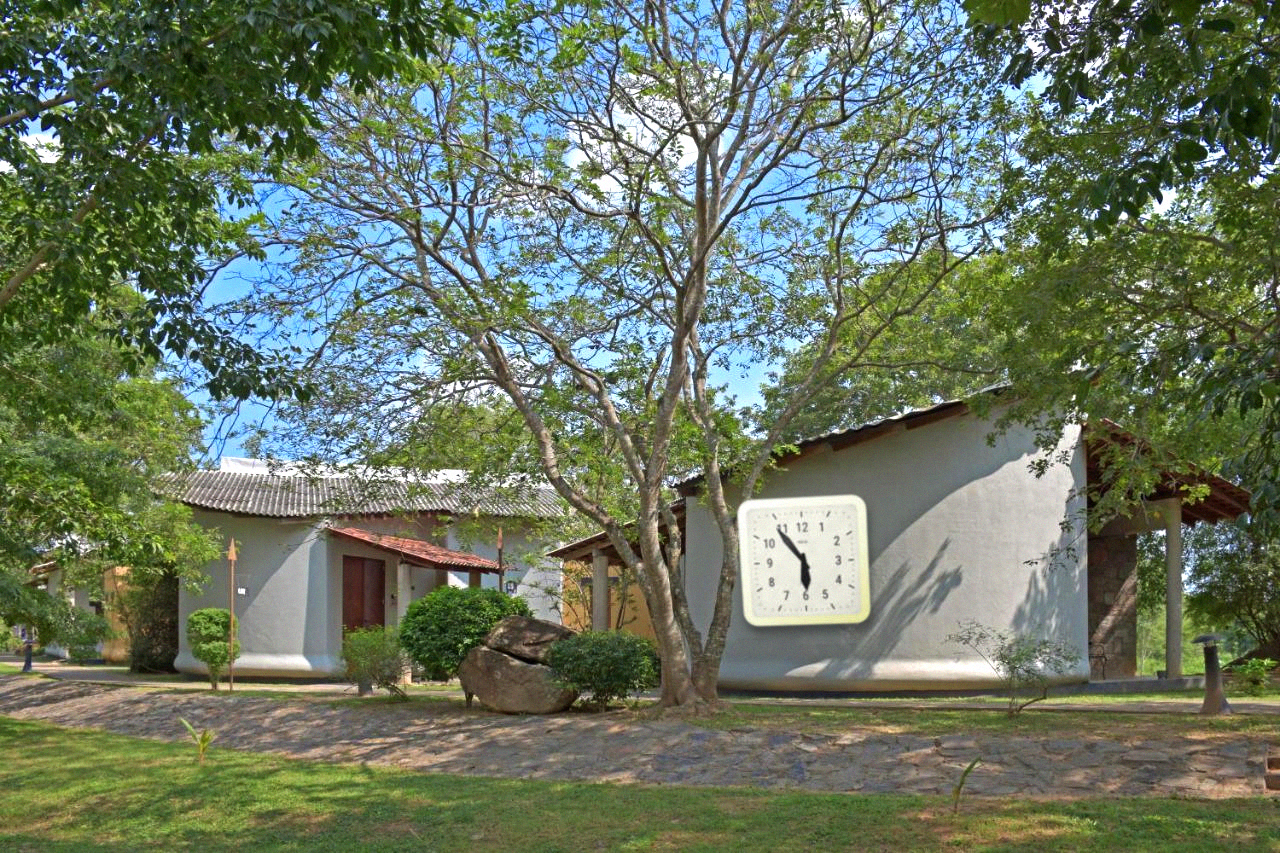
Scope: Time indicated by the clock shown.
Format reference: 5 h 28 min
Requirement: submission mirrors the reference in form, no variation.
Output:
5 h 54 min
